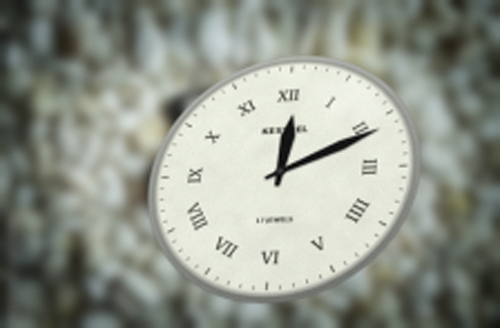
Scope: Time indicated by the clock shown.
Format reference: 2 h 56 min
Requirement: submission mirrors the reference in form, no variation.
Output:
12 h 11 min
